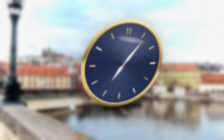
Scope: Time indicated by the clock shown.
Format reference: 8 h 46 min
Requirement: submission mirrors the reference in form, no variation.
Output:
7 h 06 min
